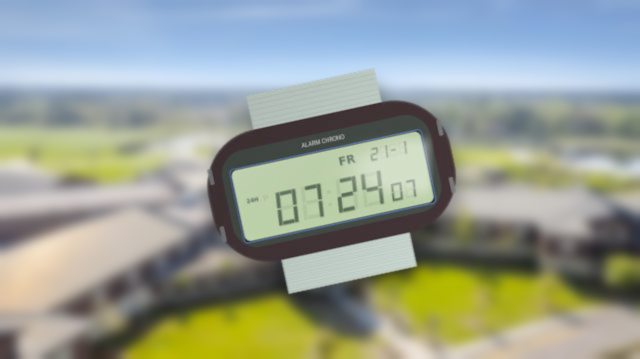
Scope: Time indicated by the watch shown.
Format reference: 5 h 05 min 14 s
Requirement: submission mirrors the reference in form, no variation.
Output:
7 h 24 min 07 s
